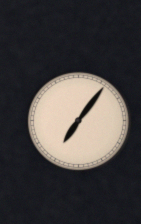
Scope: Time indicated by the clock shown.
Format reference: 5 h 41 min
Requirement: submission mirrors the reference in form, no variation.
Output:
7 h 06 min
